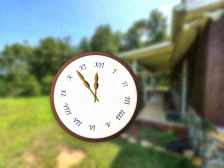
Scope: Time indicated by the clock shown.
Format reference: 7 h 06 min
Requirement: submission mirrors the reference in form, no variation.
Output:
11 h 53 min
